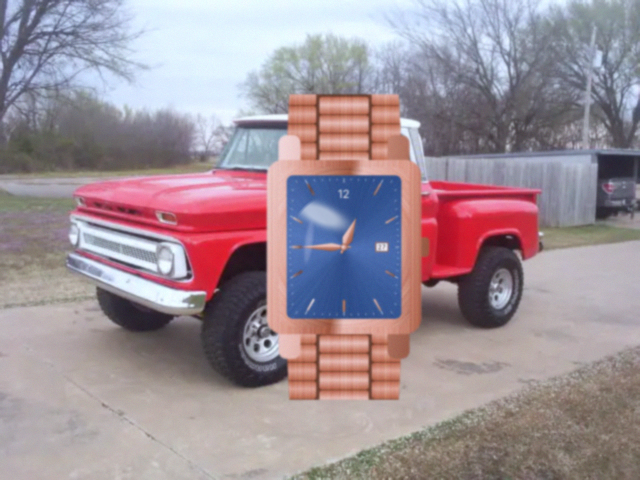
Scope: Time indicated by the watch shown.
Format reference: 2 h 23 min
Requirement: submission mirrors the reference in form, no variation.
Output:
12 h 45 min
